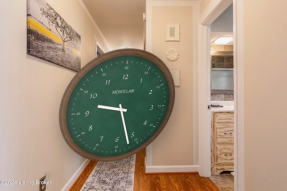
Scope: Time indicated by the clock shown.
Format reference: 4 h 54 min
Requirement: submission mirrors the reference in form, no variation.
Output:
9 h 27 min
